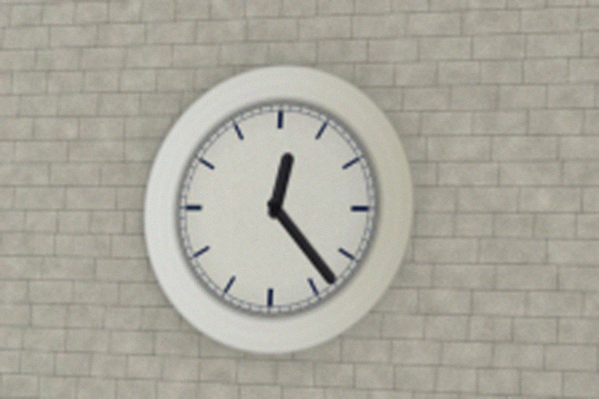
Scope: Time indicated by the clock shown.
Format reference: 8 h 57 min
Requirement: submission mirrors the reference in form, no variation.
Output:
12 h 23 min
